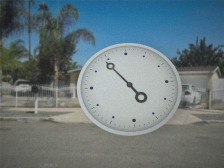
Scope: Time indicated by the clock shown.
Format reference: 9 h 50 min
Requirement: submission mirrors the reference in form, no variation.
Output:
4 h 54 min
